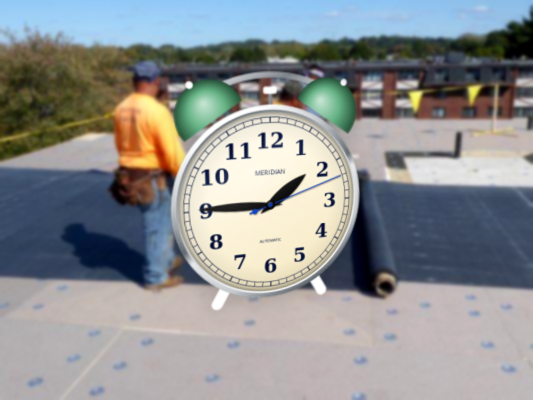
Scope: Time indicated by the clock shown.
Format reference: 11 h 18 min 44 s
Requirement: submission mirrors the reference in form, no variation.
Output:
1 h 45 min 12 s
